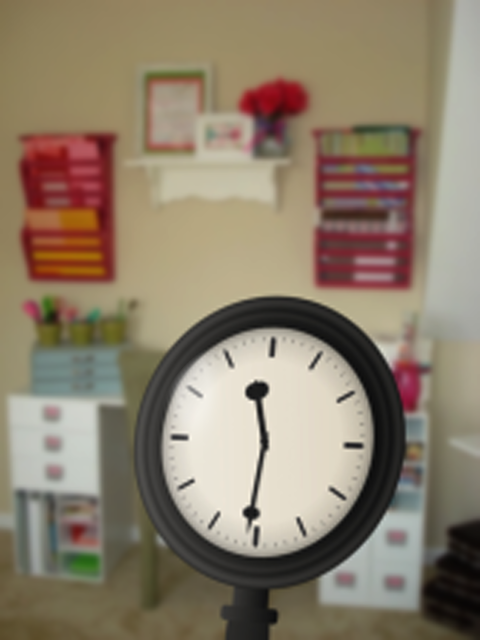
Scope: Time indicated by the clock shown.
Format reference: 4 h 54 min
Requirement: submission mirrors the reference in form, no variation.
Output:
11 h 31 min
